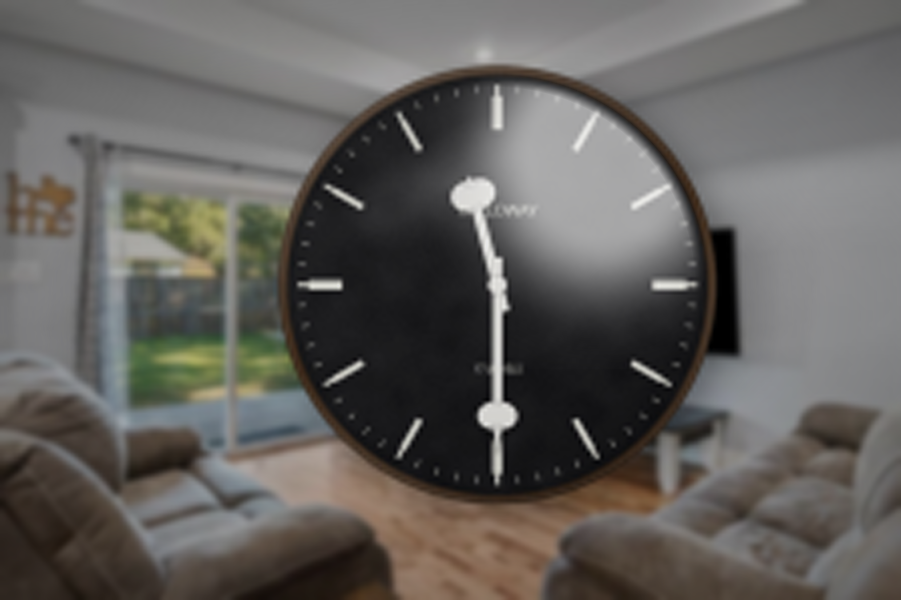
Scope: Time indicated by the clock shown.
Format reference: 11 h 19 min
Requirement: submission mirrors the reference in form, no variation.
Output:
11 h 30 min
